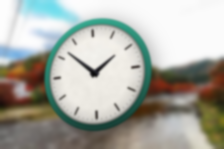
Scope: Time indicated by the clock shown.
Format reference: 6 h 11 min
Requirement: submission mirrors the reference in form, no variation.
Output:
1 h 52 min
